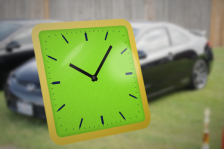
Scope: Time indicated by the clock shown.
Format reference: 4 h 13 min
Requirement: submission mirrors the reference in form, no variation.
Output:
10 h 07 min
